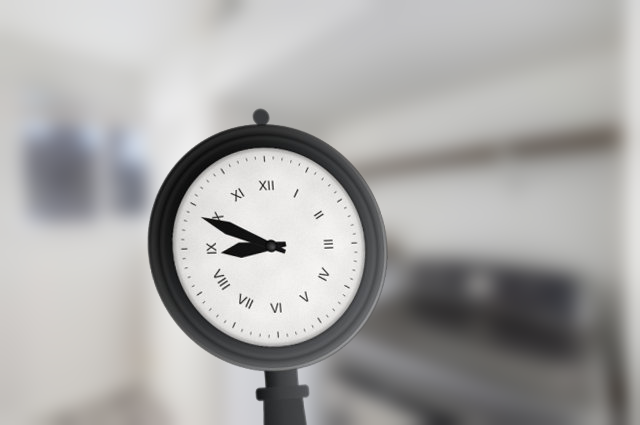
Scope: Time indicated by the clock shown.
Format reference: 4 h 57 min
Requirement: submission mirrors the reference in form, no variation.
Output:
8 h 49 min
